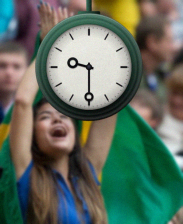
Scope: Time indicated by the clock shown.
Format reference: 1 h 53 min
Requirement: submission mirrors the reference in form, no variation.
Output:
9 h 30 min
